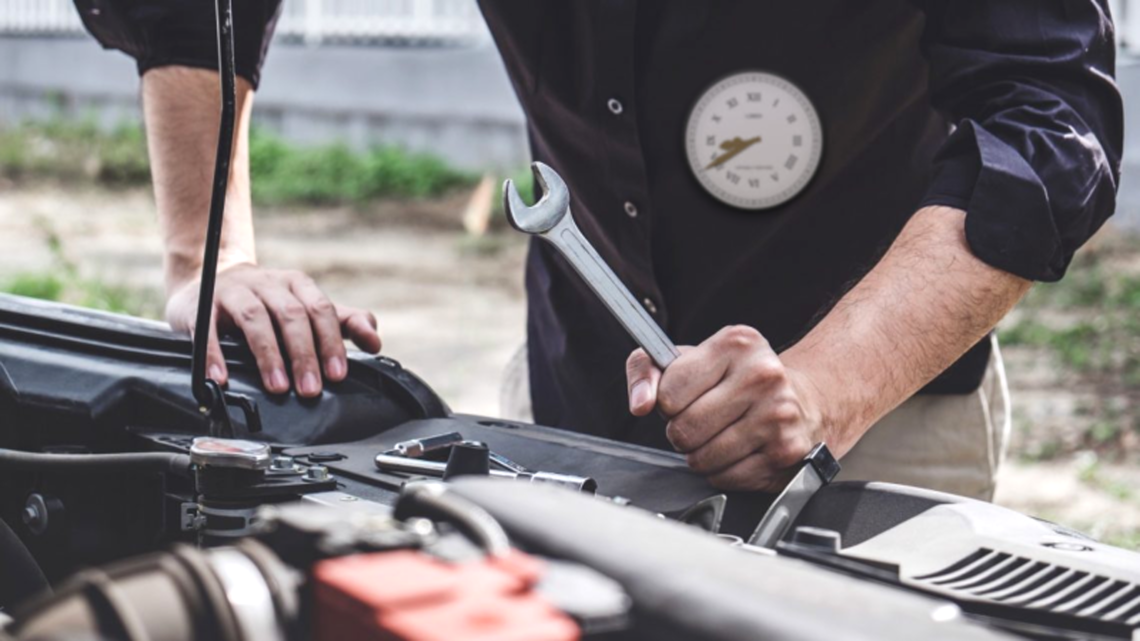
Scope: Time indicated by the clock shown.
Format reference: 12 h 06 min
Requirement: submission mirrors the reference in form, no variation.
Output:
8 h 40 min
